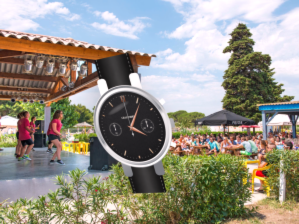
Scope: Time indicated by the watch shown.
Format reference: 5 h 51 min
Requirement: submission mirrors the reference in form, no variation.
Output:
4 h 06 min
